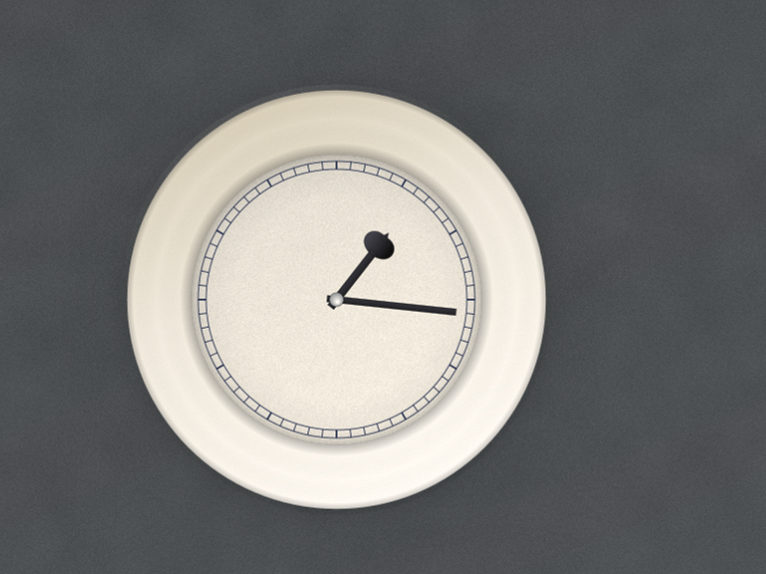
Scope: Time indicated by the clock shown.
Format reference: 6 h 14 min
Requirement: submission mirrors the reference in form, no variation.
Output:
1 h 16 min
